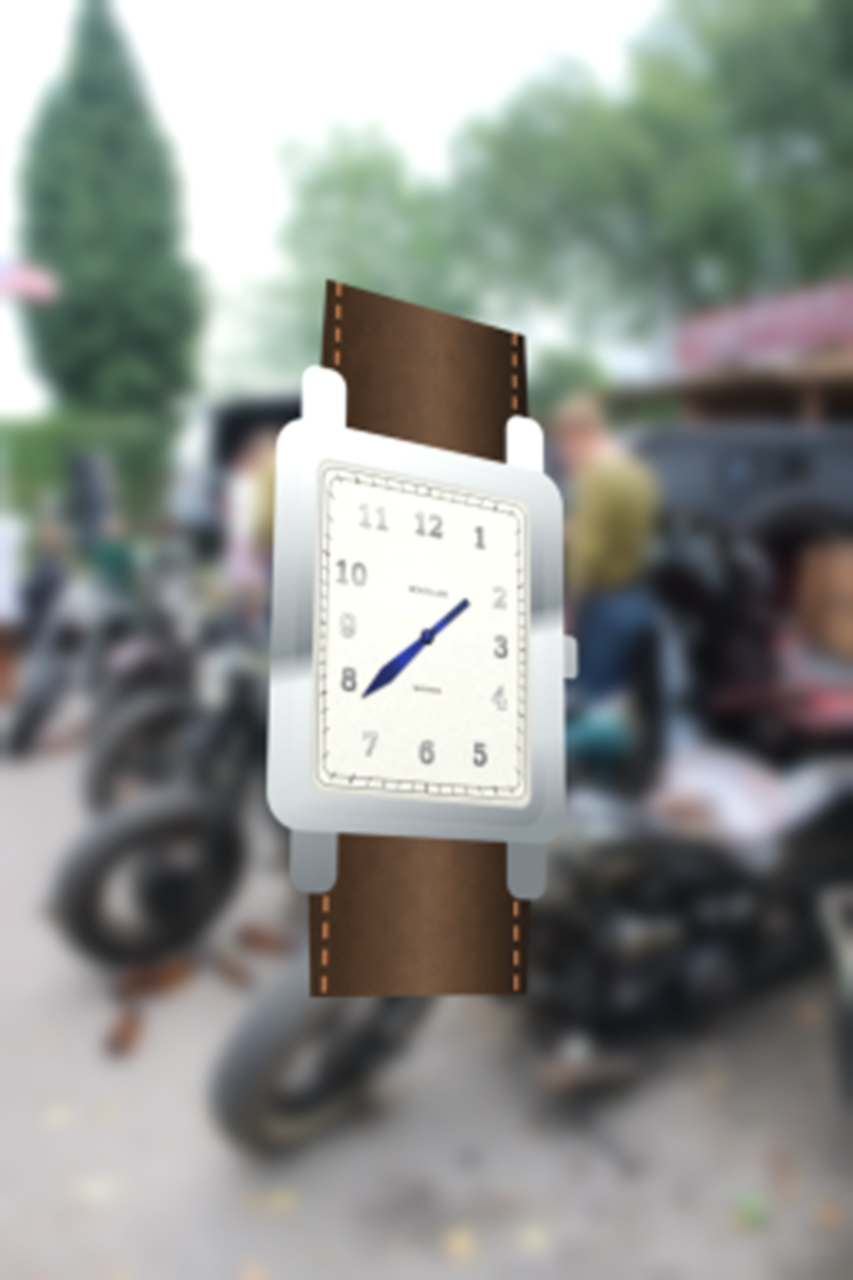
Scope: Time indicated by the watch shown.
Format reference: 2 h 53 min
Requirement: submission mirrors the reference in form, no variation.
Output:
1 h 38 min
